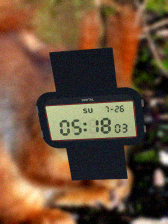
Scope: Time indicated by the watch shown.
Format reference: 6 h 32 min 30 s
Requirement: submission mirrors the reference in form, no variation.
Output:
5 h 18 min 03 s
